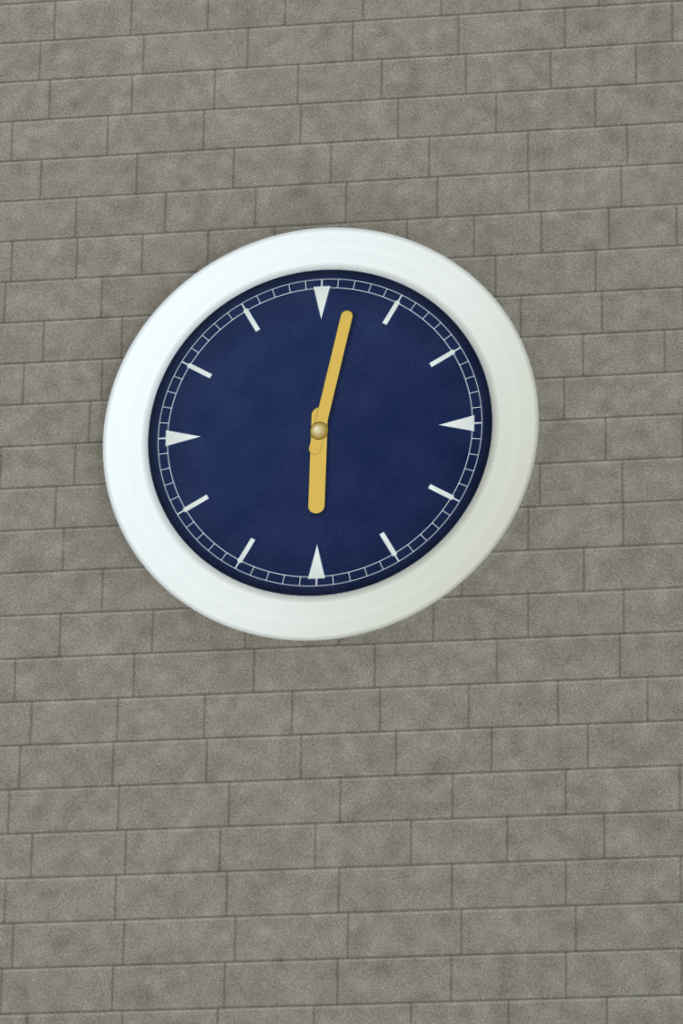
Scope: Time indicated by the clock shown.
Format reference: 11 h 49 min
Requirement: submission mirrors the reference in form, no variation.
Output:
6 h 02 min
